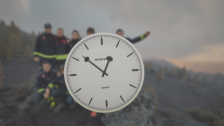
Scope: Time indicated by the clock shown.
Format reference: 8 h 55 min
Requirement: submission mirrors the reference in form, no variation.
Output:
12 h 52 min
